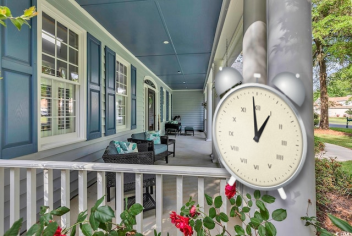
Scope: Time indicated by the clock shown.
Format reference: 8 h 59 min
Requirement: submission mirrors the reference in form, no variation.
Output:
12 h 59 min
